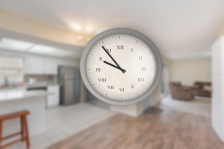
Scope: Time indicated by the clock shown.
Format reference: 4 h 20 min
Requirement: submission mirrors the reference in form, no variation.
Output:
9 h 54 min
